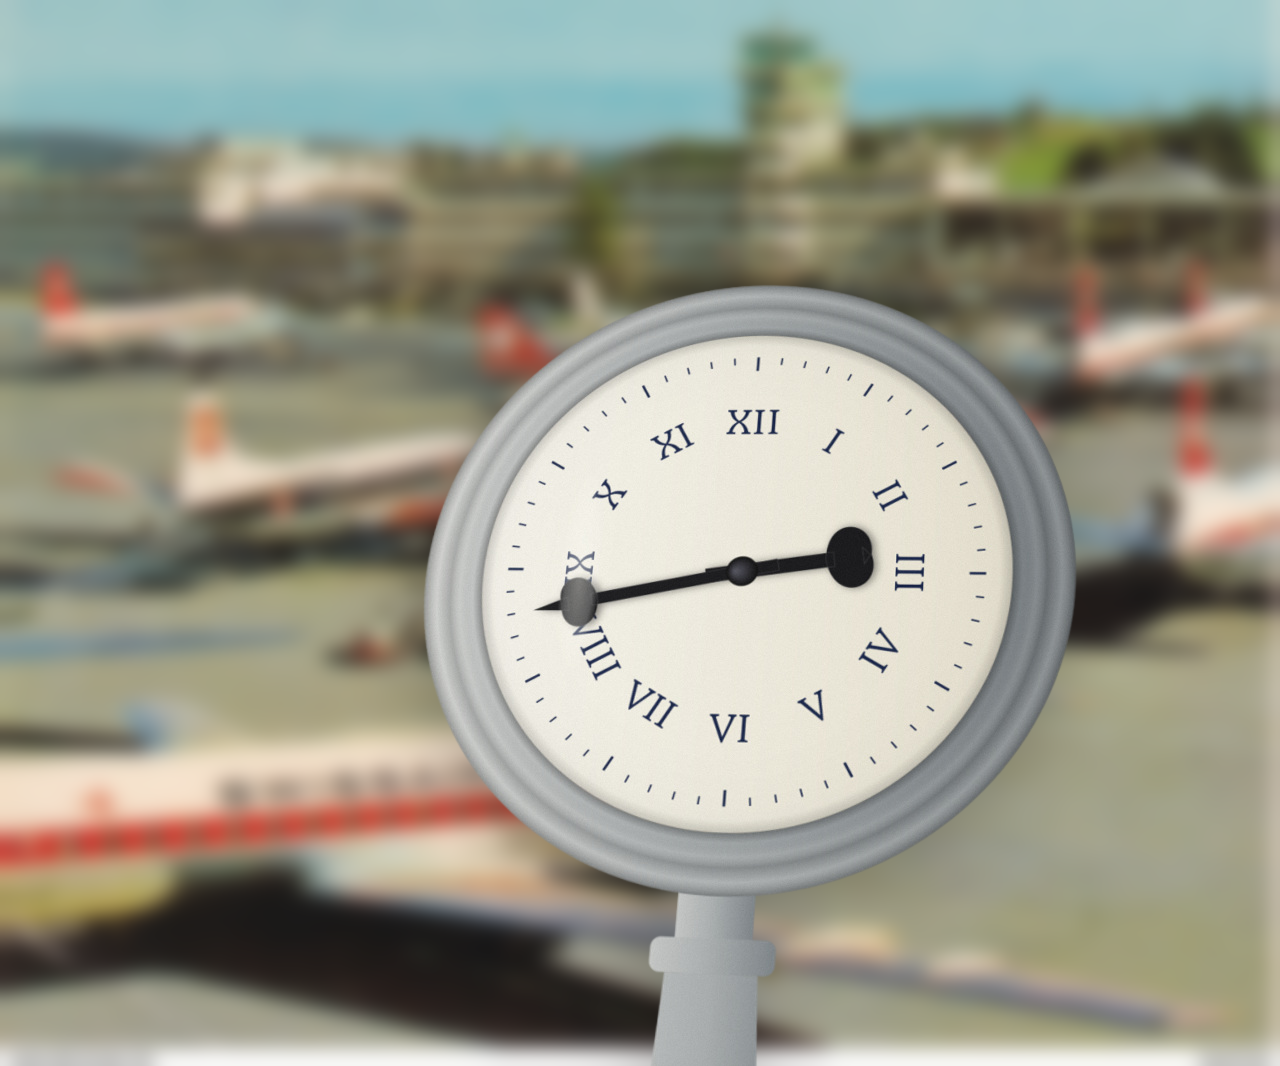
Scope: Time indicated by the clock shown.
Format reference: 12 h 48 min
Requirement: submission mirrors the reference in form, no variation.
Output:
2 h 43 min
